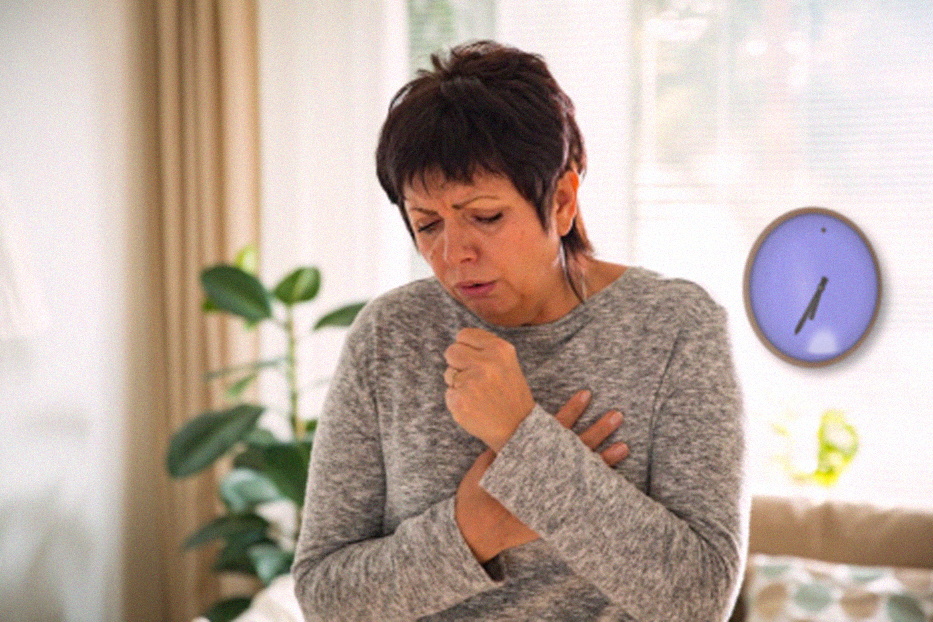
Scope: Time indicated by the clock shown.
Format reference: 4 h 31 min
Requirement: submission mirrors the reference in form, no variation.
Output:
6 h 35 min
